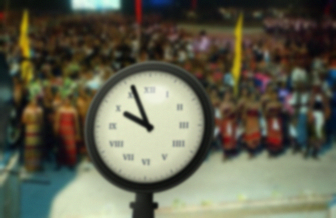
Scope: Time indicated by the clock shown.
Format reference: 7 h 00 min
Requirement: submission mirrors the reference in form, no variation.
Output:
9 h 56 min
